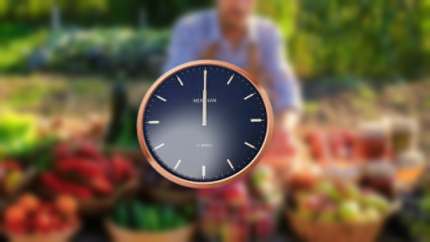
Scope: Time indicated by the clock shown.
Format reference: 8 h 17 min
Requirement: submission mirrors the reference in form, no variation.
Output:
12 h 00 min
